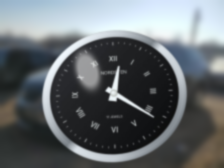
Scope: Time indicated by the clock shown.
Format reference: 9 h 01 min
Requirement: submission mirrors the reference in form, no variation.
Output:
12 h 21 min
